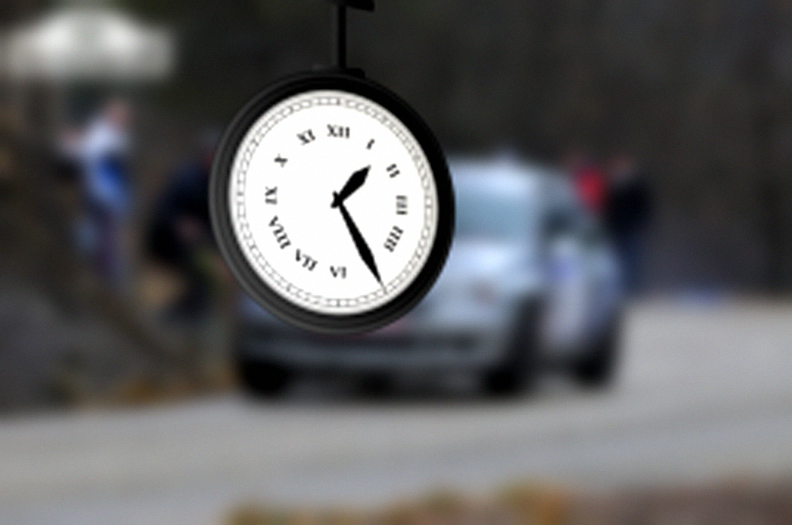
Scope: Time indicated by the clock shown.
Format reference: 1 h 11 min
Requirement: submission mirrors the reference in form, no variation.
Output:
1 h 25 min
